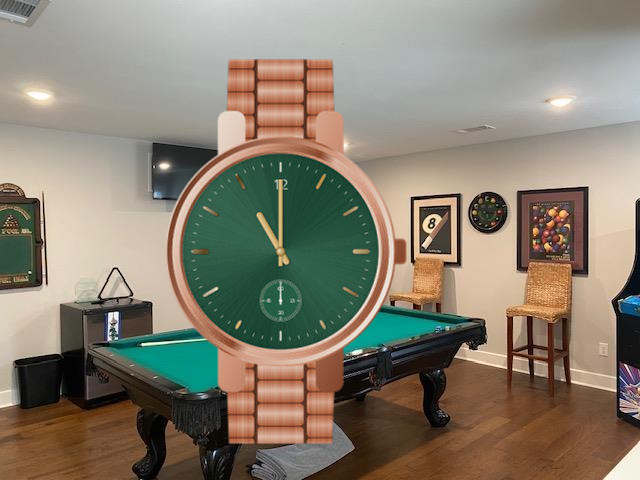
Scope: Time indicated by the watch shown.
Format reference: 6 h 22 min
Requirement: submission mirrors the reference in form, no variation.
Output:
11 h 00 min
